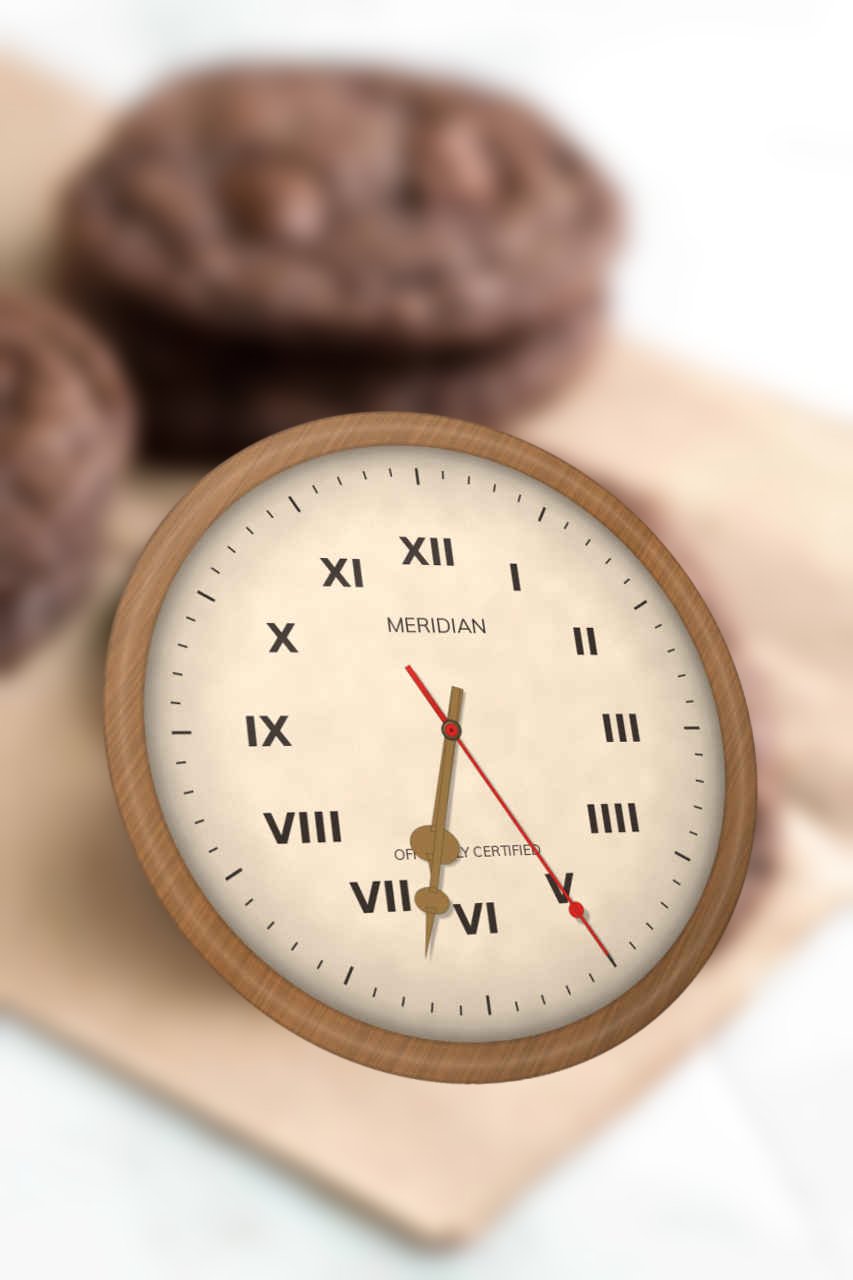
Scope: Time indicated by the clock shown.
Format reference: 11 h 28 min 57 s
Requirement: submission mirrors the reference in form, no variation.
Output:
6 h 32 min 25 s
